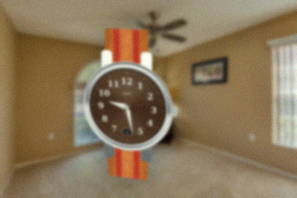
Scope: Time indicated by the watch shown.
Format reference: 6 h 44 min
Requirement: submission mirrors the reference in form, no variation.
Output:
9 h 28 min
